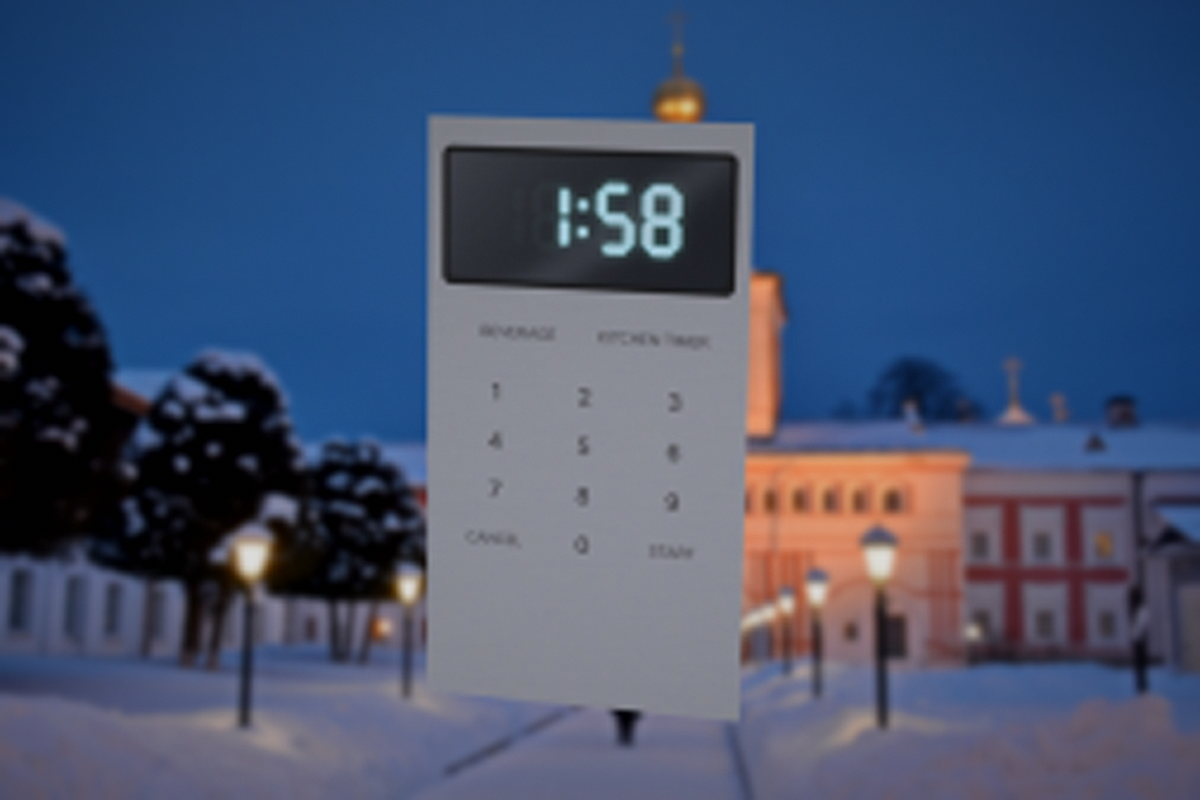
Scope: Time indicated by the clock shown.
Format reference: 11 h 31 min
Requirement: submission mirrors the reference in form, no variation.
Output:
1 h 58 min
